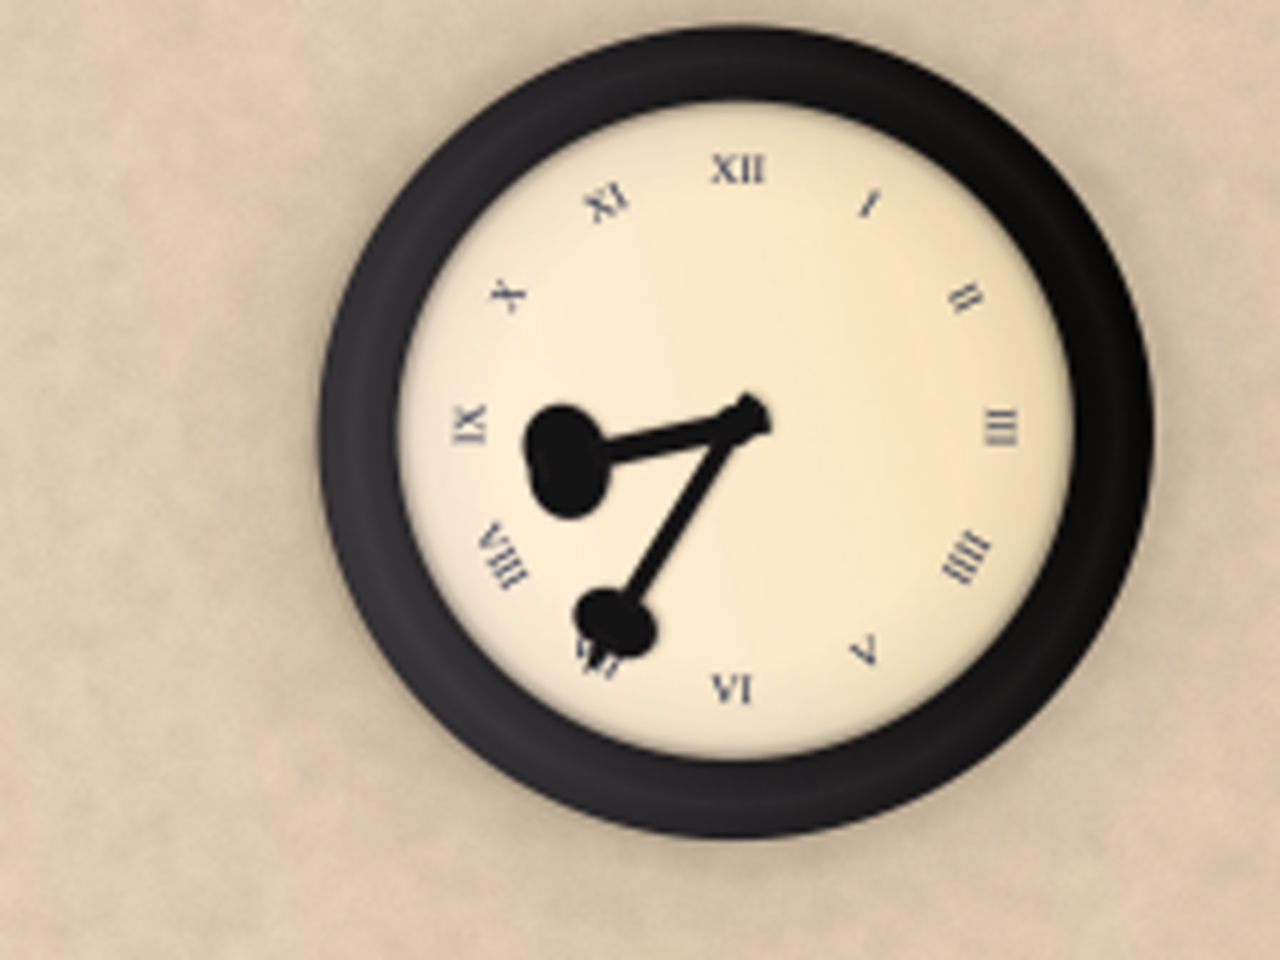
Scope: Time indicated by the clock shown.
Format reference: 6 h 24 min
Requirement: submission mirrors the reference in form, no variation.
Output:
8 h 35 min
